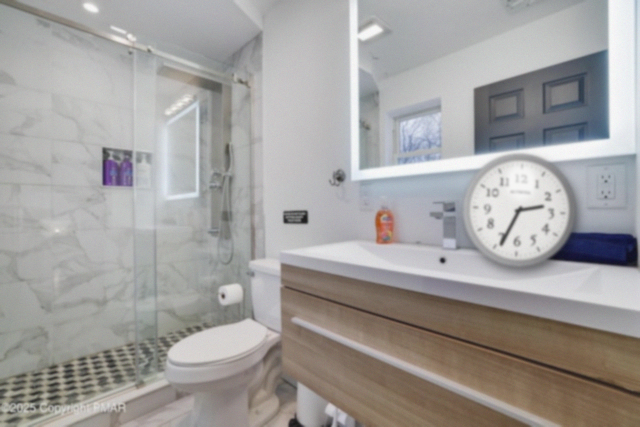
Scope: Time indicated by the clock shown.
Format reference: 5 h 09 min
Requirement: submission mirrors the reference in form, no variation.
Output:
2 h 34 min
